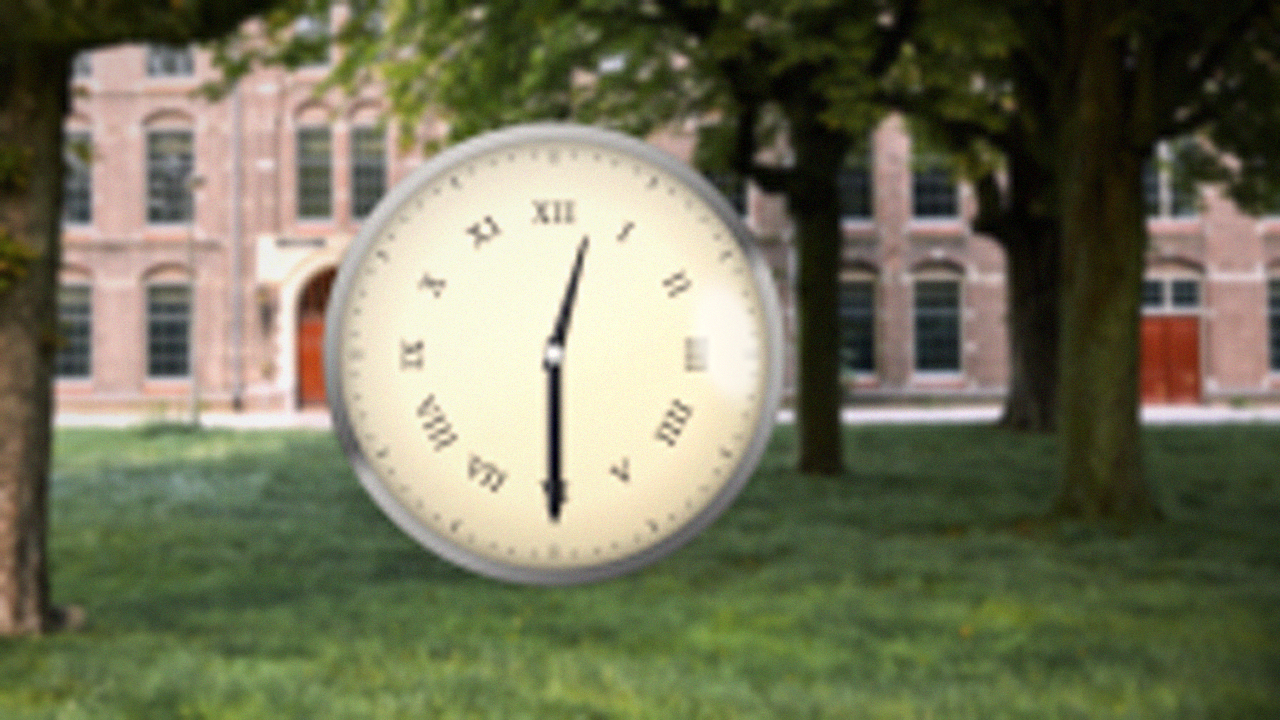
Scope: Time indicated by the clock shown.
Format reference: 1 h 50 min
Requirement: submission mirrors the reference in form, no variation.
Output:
12 h 30 min
